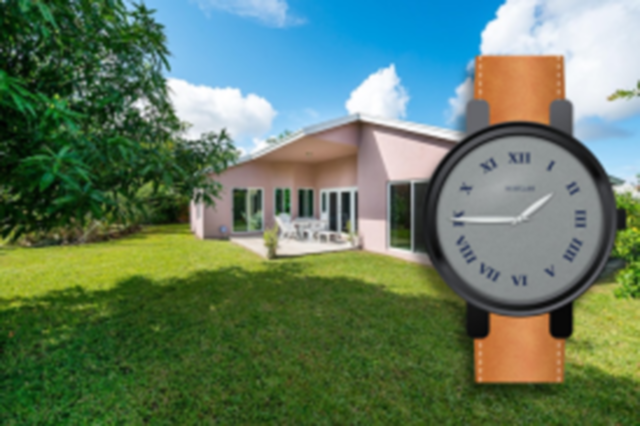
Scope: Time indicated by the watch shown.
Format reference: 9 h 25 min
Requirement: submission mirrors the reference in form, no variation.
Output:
1 h 45 min
